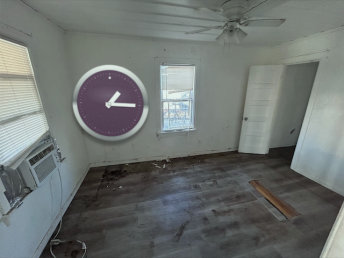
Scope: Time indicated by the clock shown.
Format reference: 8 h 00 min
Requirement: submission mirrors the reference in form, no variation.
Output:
1 h 15 min
